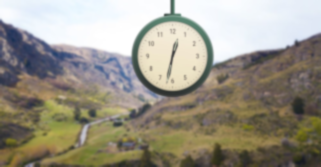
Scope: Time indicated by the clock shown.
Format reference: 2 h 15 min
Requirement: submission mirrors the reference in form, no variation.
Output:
12 h 32 min
